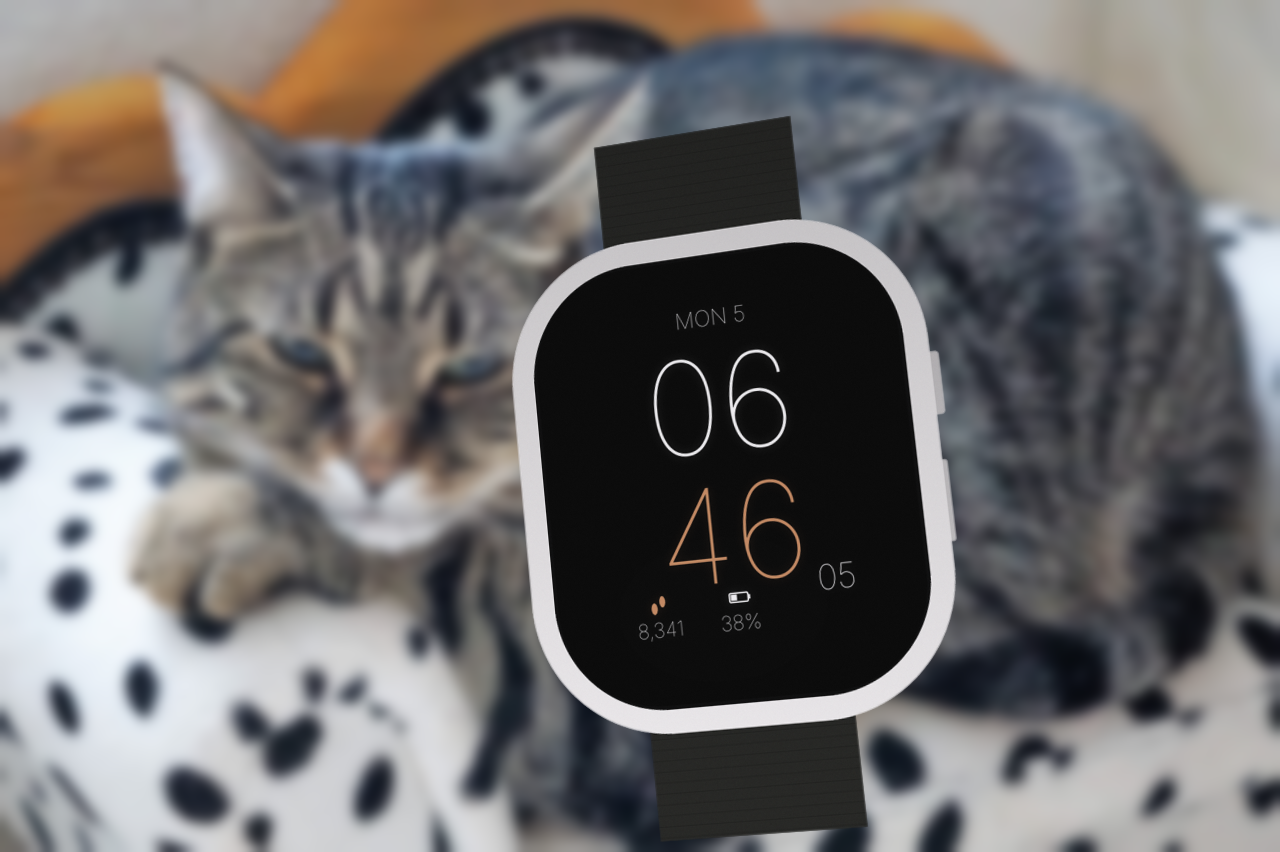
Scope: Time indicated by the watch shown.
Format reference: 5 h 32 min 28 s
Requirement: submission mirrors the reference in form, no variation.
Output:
6 h 46 min 05 s
